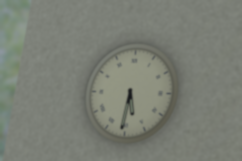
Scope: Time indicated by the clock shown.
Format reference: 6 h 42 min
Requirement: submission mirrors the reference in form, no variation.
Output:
5 h 31 min
